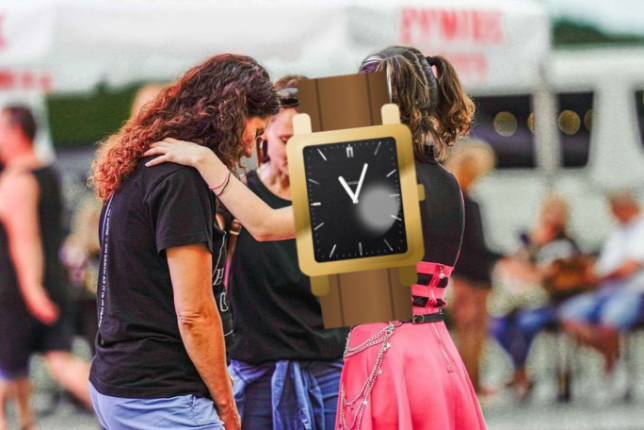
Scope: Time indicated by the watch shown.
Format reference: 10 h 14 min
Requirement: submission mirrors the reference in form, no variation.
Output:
11 h 04 min
